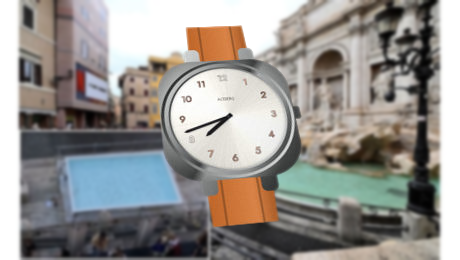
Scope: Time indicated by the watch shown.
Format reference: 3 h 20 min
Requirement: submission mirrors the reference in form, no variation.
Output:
7 h 42 min
